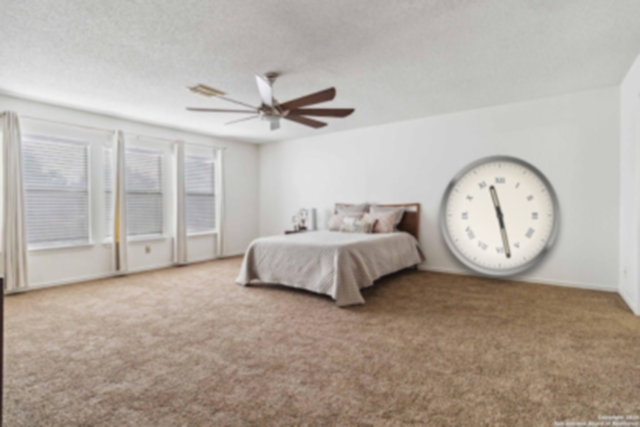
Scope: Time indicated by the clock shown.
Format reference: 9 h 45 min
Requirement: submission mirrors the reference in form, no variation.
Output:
11 h 28 min
